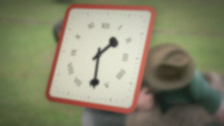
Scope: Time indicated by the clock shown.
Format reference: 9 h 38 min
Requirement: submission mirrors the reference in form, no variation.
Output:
1 h 29 min
